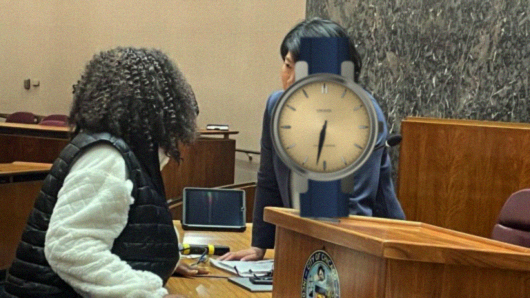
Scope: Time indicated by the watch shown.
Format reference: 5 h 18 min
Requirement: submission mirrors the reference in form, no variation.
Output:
6 h 32 min
